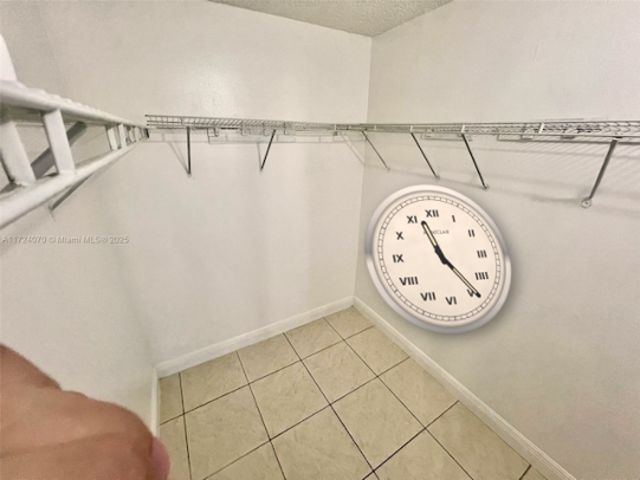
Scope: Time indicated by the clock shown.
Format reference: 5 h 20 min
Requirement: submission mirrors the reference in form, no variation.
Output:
11 h 24 min
